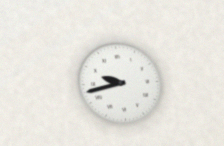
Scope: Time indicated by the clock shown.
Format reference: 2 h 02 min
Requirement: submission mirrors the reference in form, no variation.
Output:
9 h 43 min
